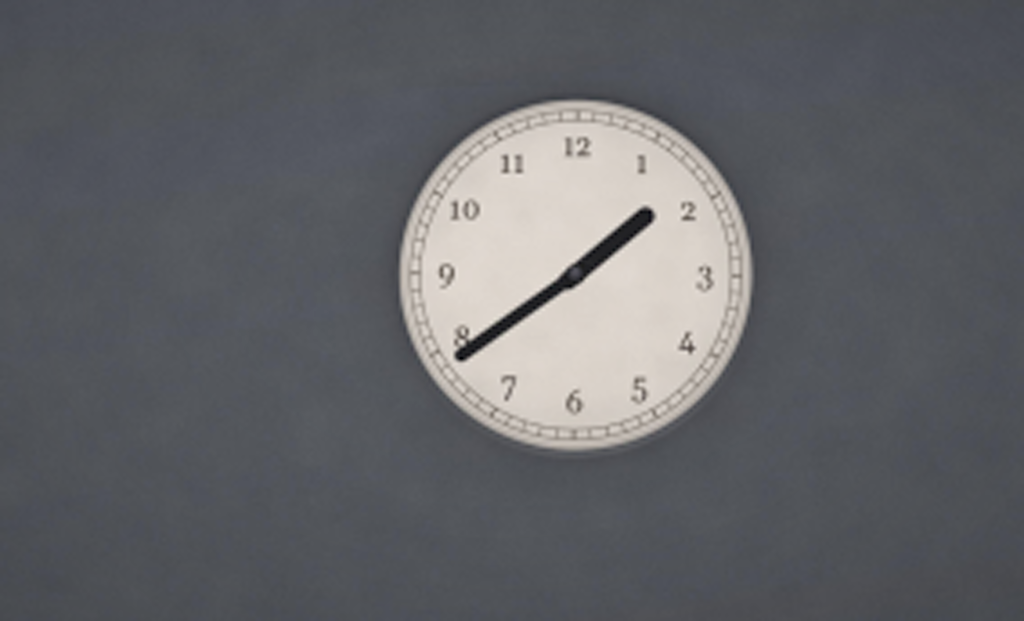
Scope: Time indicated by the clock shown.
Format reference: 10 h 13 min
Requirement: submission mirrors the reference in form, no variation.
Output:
1 h 39 min
